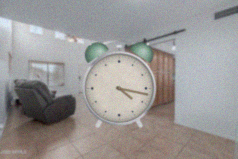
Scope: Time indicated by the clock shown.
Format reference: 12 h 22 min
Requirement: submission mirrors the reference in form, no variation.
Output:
4 h 17 min
